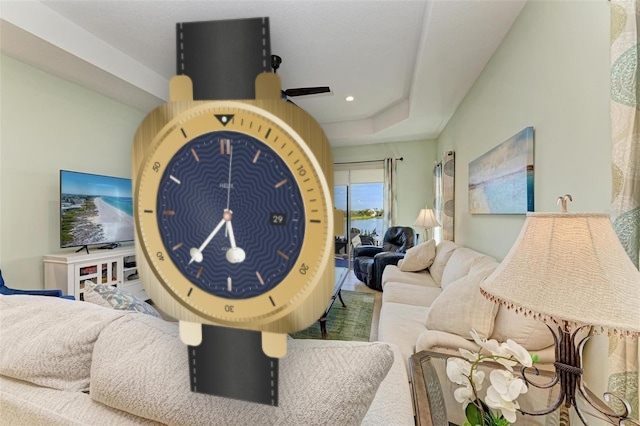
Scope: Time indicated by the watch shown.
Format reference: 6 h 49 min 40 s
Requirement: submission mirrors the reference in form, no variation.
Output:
5 h 37 min 01 s
